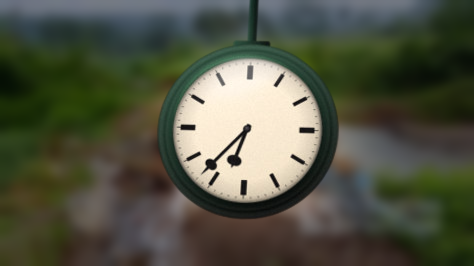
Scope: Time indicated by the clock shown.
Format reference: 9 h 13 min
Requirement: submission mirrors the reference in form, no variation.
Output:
6 h 37 min
